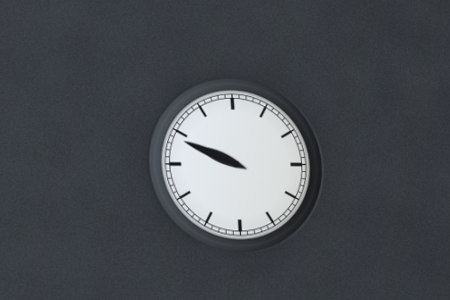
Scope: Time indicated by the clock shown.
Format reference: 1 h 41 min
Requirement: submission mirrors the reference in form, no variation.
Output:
9 h 49 min
